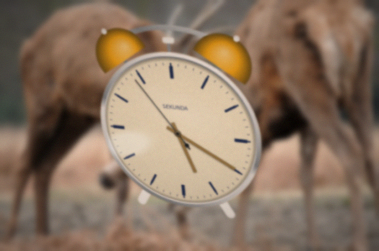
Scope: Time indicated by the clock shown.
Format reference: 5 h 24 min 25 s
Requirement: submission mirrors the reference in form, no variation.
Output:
5 h 19 min 54 s
